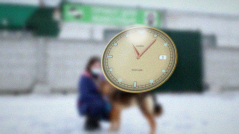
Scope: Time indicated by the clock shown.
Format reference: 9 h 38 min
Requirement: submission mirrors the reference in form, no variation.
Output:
11 h 06 min
